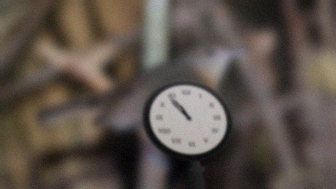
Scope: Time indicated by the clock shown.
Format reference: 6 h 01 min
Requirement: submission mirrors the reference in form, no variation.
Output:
10 h 54 min
